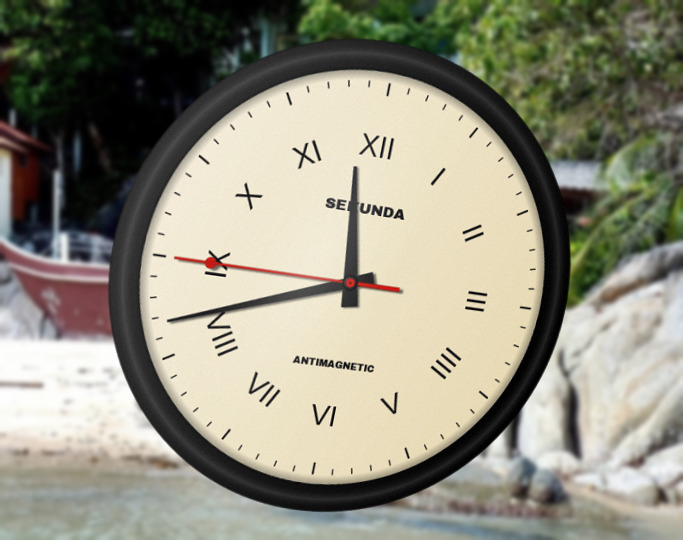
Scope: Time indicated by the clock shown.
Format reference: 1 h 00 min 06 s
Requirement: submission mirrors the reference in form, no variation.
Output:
11 h 41 min 45 s
